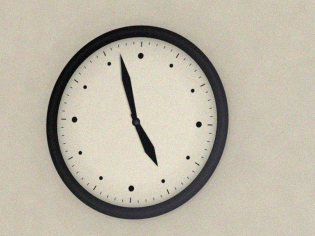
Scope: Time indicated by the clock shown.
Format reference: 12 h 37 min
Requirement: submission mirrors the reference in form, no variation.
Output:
4 h 57 min
